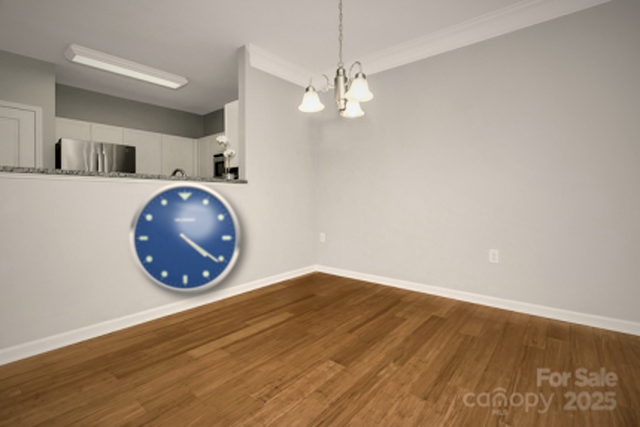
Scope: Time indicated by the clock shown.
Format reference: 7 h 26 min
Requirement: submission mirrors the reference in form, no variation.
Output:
4 h 21 min
